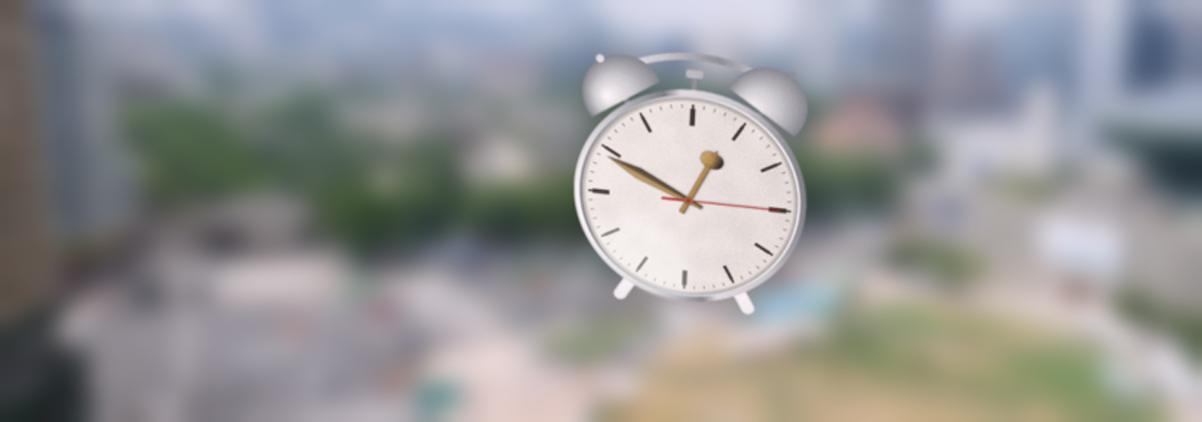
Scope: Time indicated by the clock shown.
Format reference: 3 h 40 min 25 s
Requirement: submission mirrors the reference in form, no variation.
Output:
12 h 49 min 15 s
